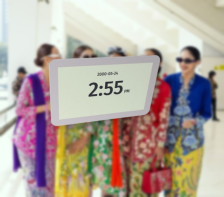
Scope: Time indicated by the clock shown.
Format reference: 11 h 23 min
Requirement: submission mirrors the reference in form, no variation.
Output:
2 h 55 min
